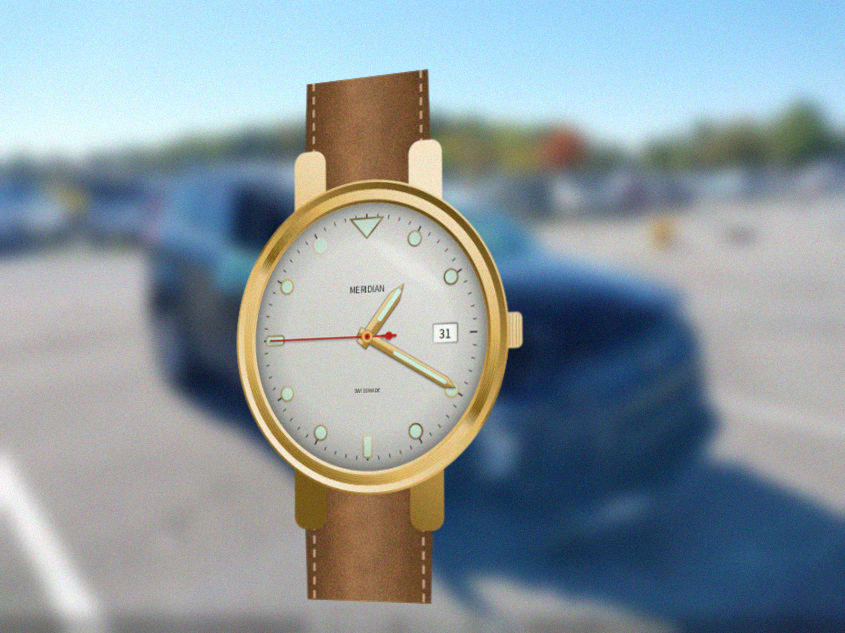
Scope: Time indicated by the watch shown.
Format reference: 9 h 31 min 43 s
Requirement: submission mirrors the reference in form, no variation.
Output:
1 h 19 min 45 s
